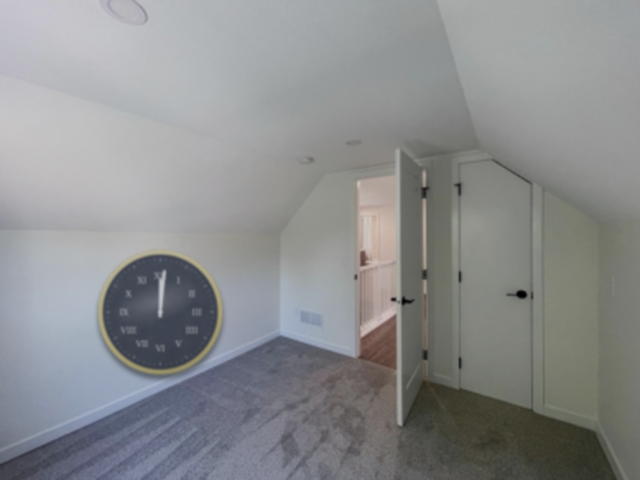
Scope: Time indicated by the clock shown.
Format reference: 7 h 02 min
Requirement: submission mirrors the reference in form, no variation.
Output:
12 h 01 min
